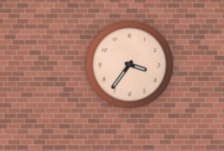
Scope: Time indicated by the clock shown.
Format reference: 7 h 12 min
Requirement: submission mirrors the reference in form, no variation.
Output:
3 h 36 min
